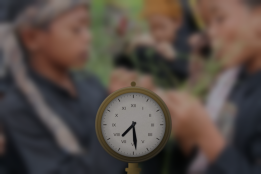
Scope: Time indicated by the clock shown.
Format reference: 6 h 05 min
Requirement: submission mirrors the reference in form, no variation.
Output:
7 h 29 min
